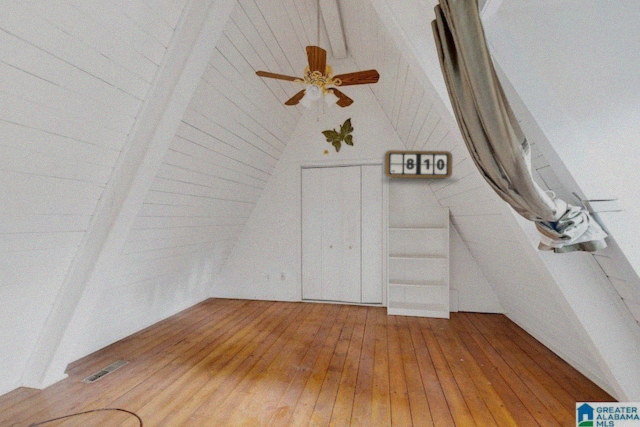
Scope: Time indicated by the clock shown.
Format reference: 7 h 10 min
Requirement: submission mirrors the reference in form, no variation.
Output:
8 h 10 min
